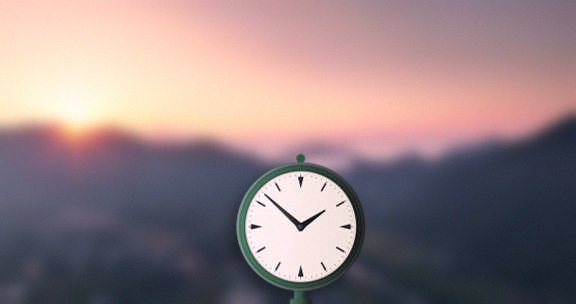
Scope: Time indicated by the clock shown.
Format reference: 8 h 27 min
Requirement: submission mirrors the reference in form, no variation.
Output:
1 h 52 min
